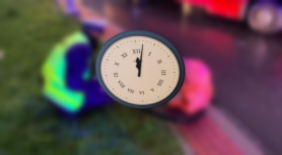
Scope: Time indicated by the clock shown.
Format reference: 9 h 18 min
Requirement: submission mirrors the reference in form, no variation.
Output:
12 h 02 min
